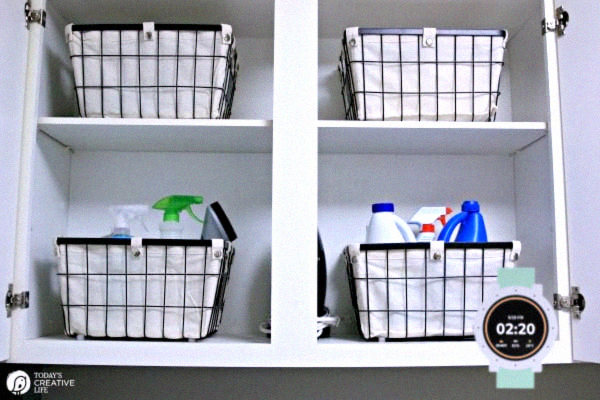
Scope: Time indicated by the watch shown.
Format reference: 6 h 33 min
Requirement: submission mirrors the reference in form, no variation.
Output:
2 h 20 min
